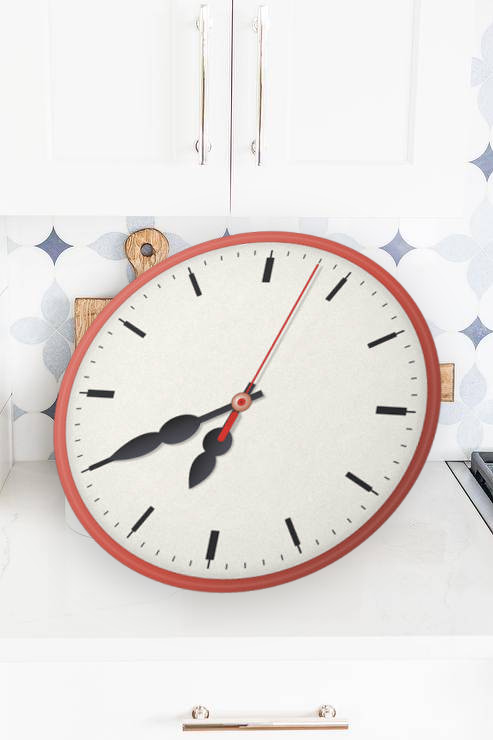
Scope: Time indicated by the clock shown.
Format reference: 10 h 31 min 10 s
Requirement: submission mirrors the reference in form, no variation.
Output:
6 h 40 min 03 s
